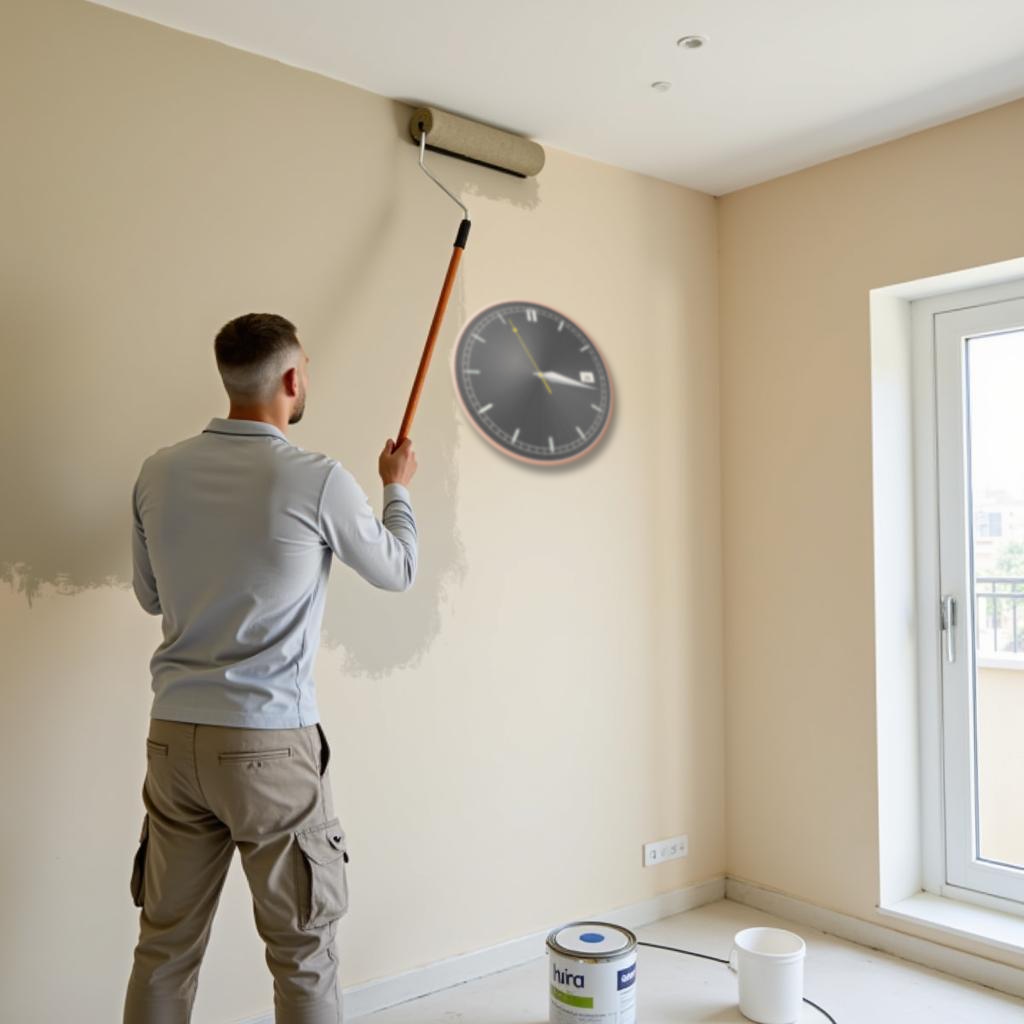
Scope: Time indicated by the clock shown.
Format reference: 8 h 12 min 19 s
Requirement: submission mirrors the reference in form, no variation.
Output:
3 h 16 min 56 s
